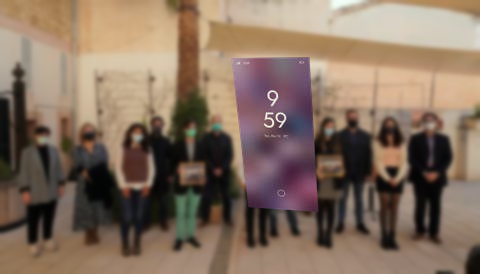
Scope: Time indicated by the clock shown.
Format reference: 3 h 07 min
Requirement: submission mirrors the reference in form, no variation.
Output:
9 h 59 min
